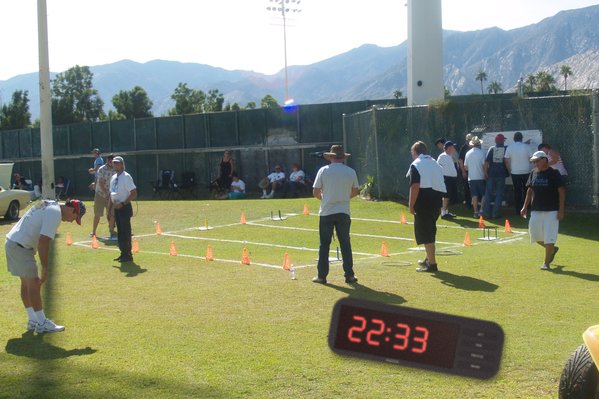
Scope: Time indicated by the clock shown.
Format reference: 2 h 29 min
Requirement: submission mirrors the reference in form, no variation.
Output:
22 h 33 min
